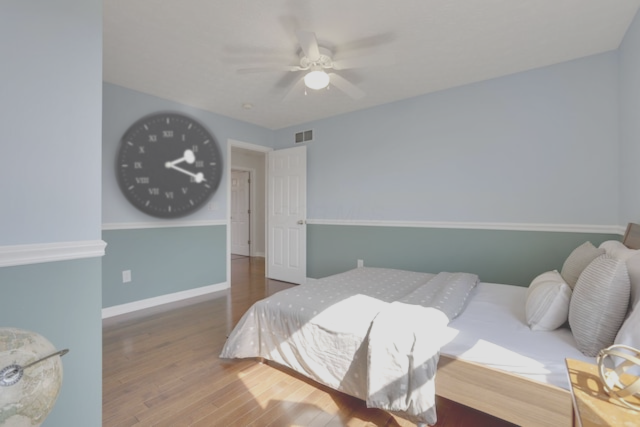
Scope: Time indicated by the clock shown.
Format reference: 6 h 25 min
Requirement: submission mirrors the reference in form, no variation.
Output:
2 h 19 min
